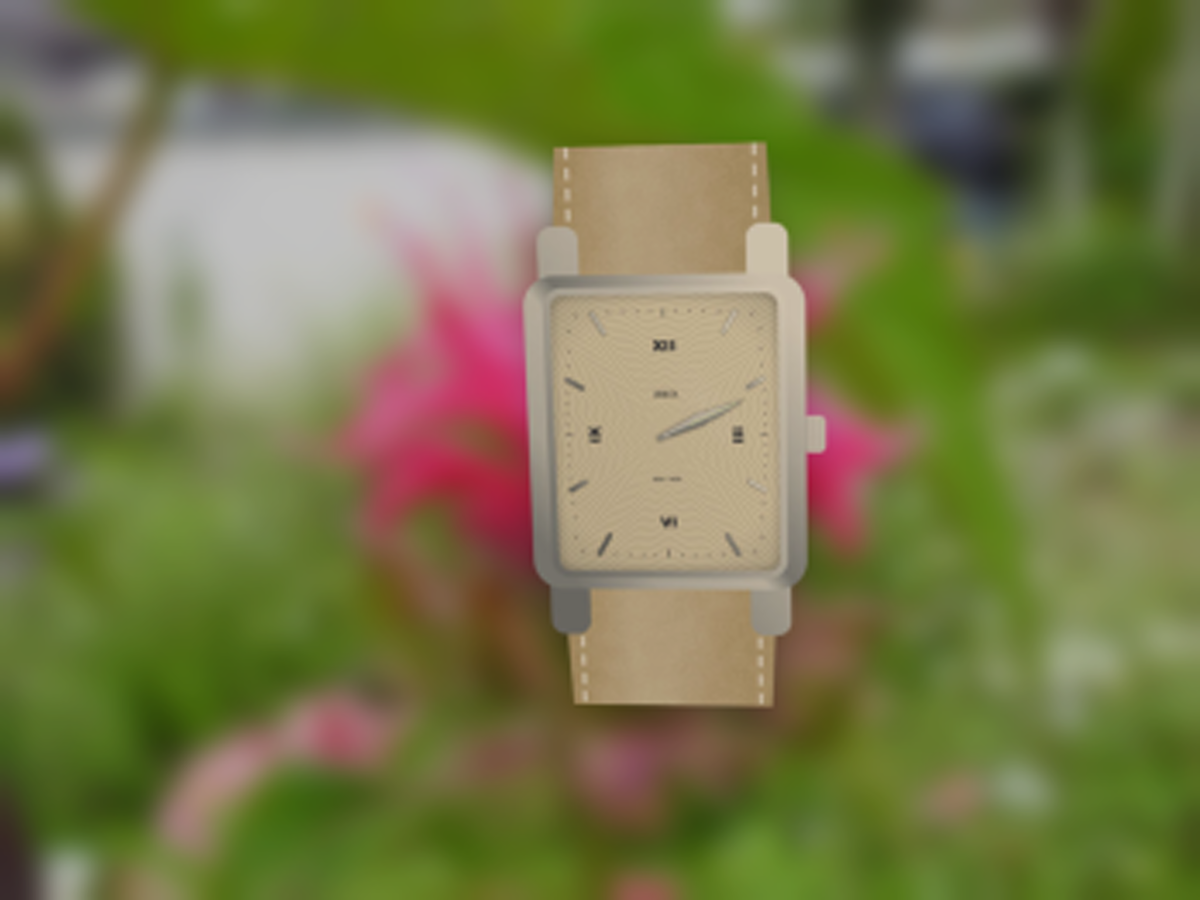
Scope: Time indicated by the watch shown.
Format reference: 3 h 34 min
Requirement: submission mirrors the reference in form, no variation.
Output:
2 h 11 min
